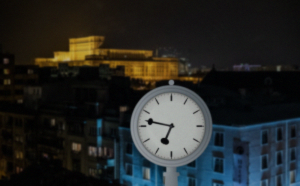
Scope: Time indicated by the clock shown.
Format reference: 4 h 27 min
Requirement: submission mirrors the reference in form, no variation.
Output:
6 h 47 min
